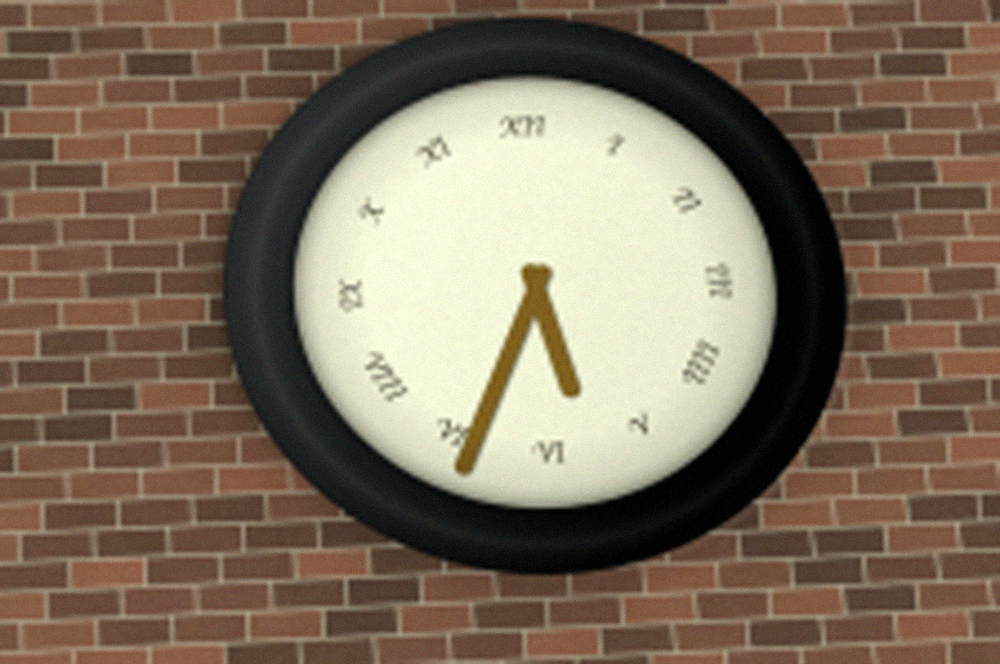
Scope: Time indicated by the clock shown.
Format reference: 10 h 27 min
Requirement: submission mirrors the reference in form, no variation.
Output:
5 h 34 min
